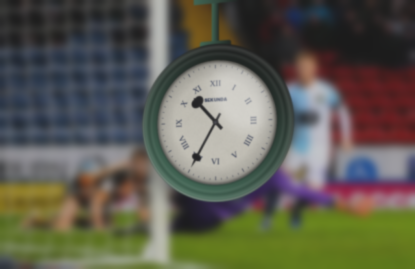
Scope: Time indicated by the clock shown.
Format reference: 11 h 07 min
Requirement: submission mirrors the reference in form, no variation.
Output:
10 h 35 min
